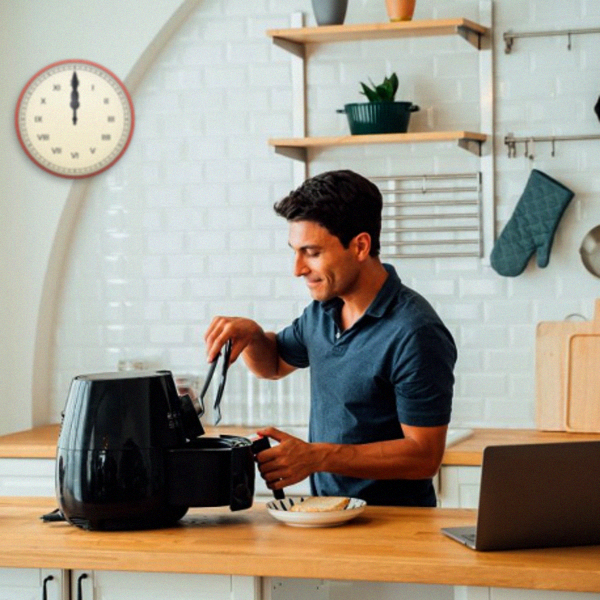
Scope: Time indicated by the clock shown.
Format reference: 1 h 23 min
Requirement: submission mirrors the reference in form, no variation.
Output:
12 h 00 min
